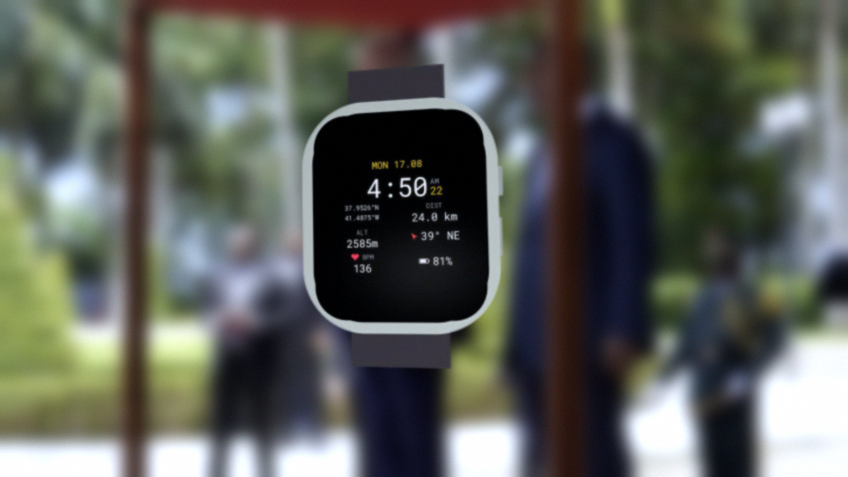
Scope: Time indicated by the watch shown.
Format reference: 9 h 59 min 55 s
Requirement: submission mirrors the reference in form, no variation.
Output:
4 h 50 min 22 s
